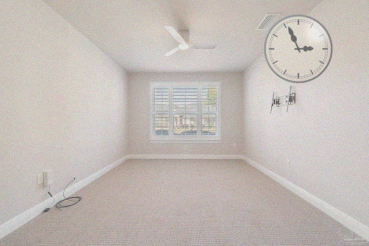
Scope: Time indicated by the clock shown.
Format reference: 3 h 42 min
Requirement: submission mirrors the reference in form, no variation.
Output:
2 h 56 min
